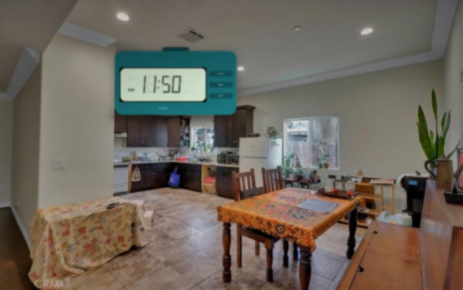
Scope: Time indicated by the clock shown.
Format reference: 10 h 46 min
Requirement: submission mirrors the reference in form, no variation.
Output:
11 h 50 min
